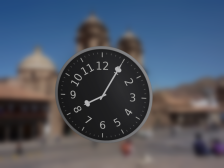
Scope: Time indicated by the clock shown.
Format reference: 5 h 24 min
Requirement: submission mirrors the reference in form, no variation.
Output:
8 h 05 min
